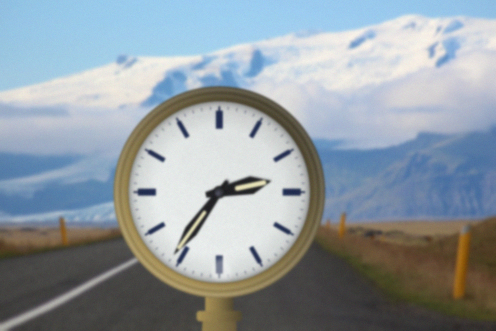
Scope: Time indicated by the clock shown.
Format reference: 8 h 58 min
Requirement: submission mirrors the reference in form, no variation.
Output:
2 h 36 min
